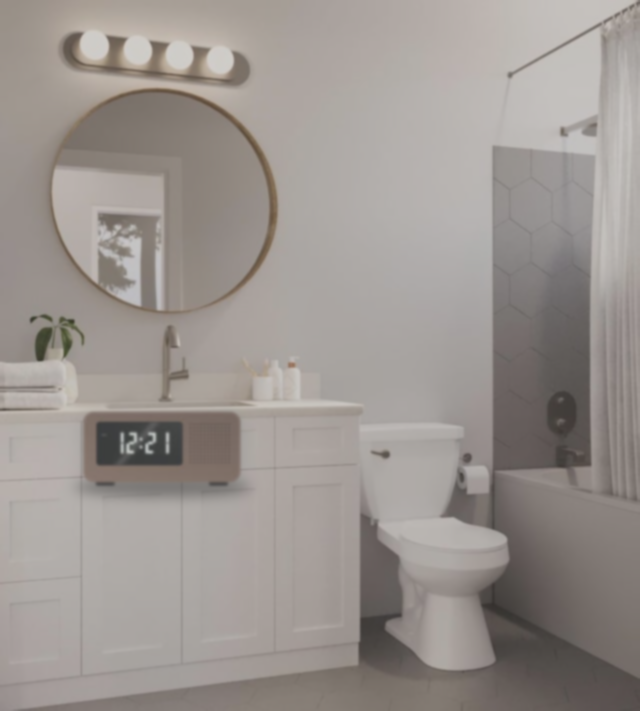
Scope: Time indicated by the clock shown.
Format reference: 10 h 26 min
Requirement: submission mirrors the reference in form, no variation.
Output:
12 h 21 min
